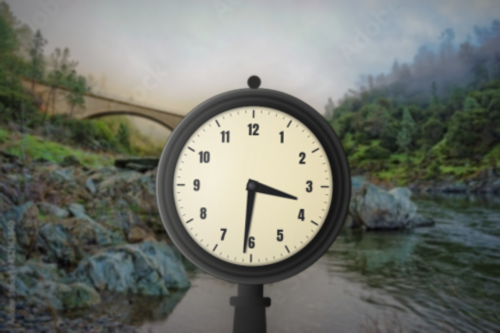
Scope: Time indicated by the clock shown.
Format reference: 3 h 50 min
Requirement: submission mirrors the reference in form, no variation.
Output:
3 h 31 min
